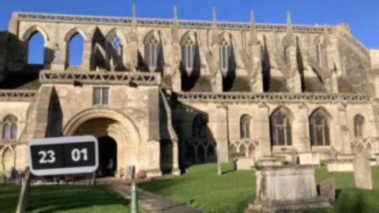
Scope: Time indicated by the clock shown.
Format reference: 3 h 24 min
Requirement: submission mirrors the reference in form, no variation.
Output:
23 h 01 min
